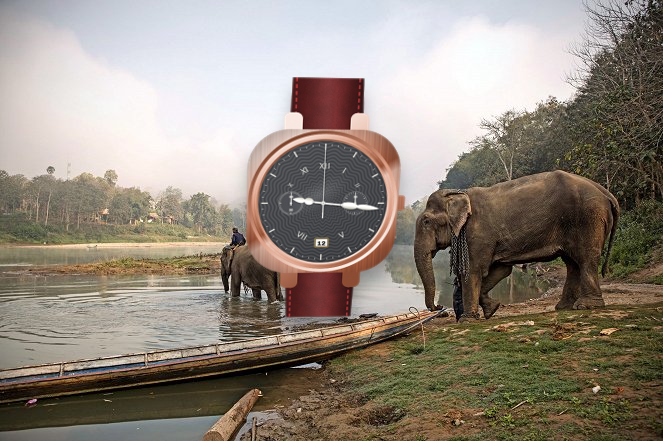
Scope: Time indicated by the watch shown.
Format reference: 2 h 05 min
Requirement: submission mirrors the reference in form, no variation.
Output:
9 h 16 min
